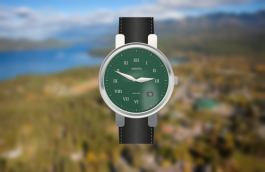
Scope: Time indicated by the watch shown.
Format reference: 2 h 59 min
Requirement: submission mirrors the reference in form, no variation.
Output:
2 h 49 min
